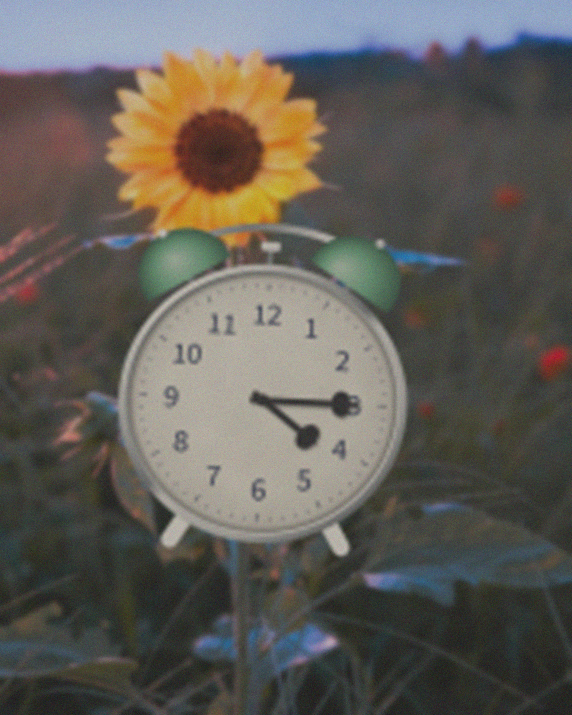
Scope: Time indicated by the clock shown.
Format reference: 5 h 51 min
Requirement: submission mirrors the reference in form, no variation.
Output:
4 h 15 min
